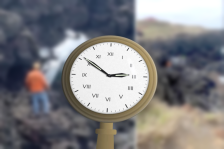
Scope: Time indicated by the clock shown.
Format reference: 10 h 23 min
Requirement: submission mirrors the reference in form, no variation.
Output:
2 h 51 min
